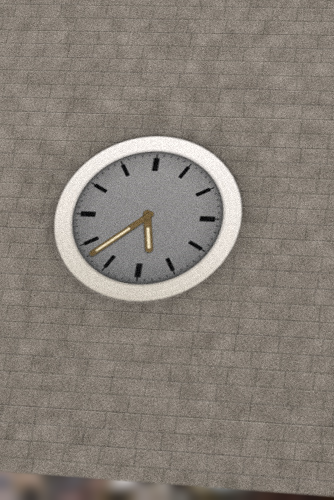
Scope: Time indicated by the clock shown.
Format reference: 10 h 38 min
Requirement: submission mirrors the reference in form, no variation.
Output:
5 h 38 min
